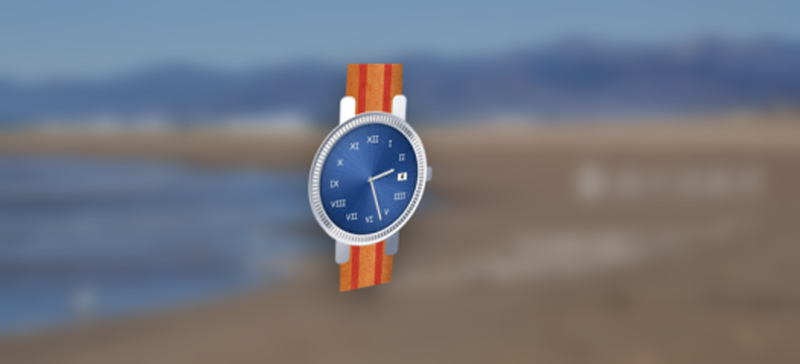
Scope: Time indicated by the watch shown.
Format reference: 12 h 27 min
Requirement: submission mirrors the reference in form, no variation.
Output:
2 h 27 min
